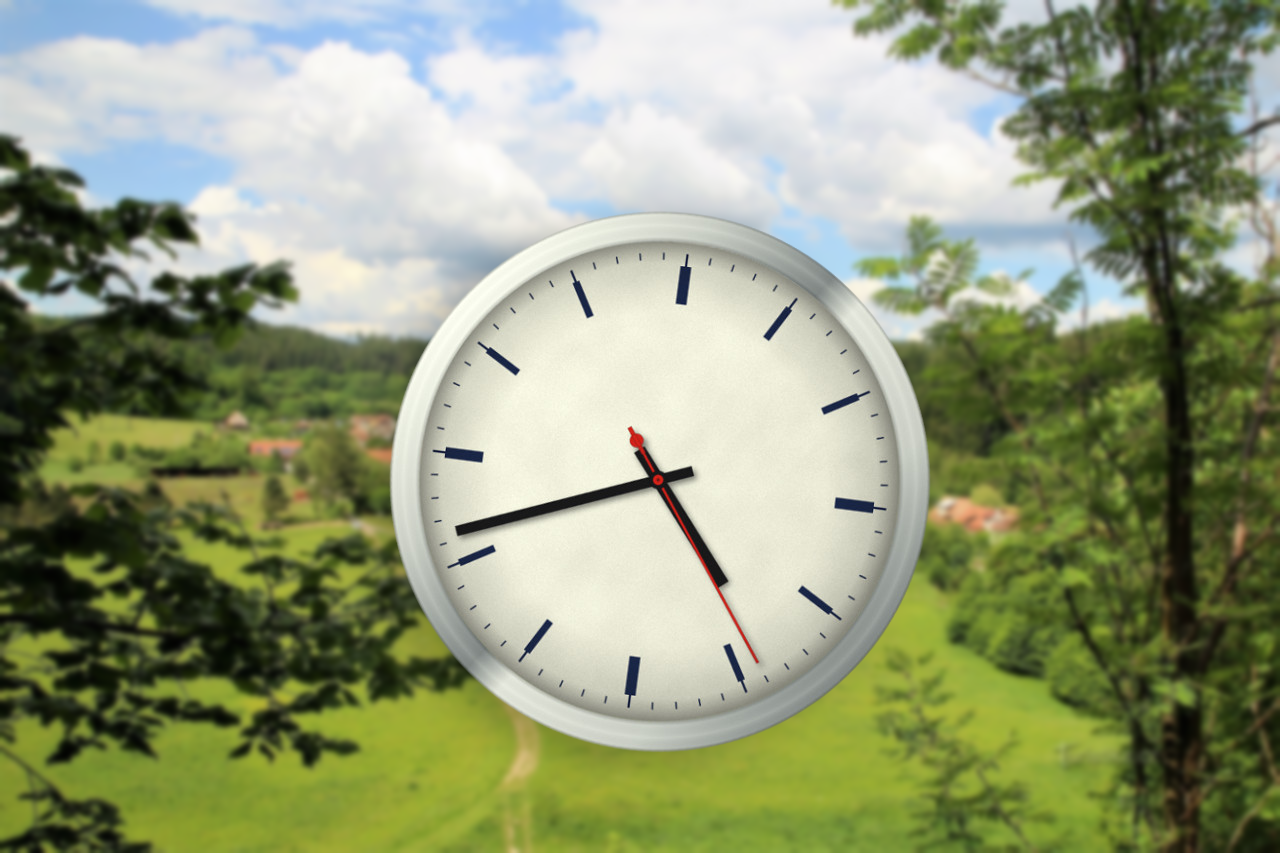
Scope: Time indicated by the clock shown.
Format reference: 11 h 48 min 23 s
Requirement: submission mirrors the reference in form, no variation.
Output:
4 h 41 min 24 s
